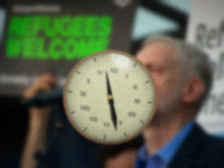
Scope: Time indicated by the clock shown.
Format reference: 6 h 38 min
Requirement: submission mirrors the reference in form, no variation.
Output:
11 h 27 min
